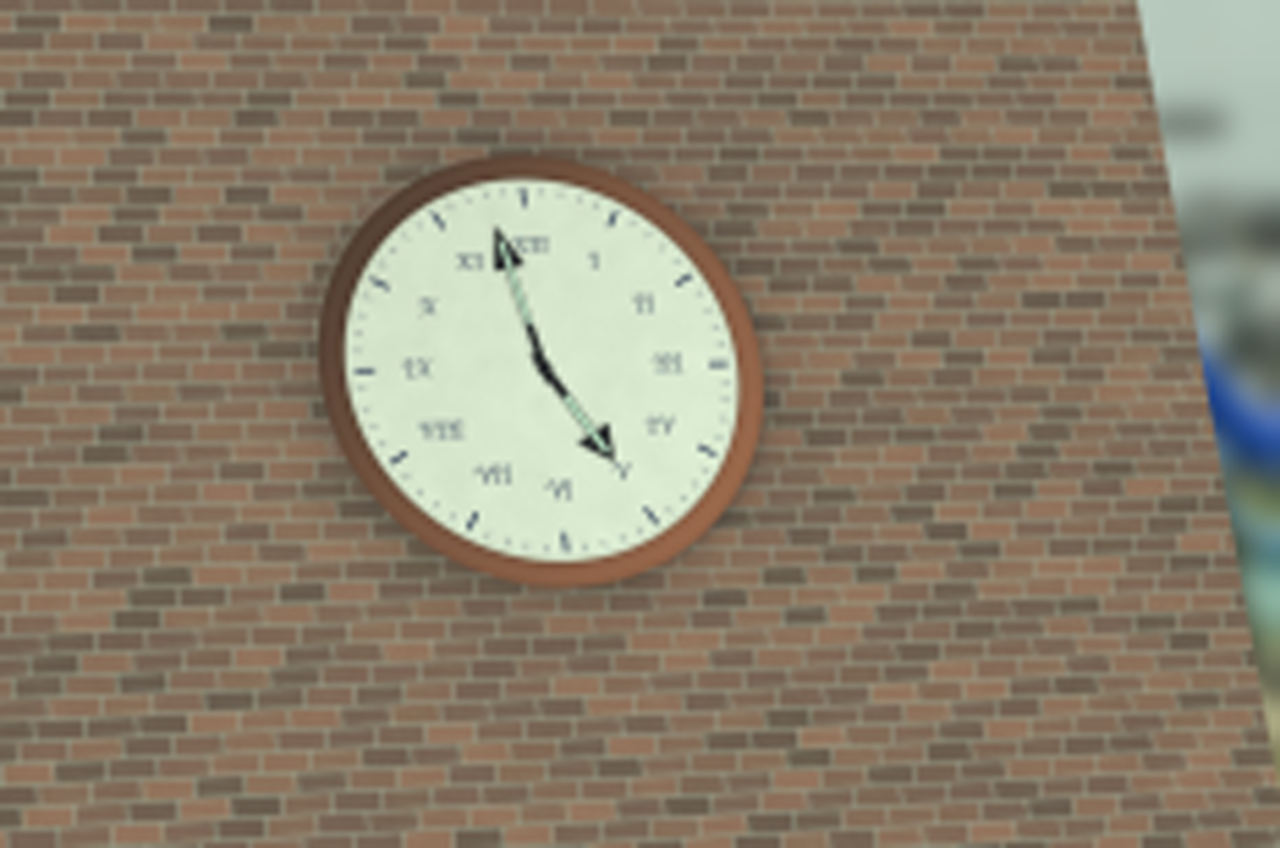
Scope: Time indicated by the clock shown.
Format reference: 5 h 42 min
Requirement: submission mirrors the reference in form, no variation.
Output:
4 h 58 min
